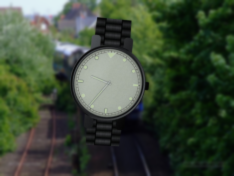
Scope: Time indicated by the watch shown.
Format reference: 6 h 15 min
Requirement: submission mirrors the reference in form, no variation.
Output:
9 h 36 min
